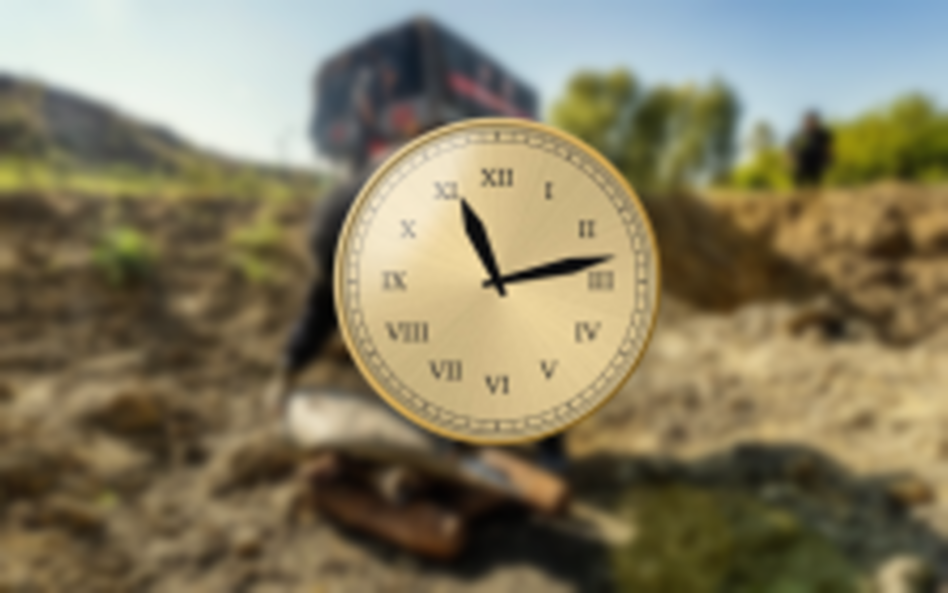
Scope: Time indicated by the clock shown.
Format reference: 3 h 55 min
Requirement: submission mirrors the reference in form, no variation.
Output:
11 h 13 min
